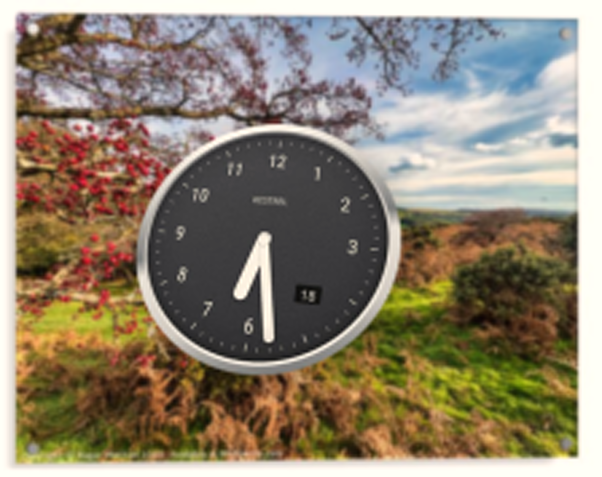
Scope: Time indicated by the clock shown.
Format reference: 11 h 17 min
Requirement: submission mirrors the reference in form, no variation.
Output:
6 h 28 min
